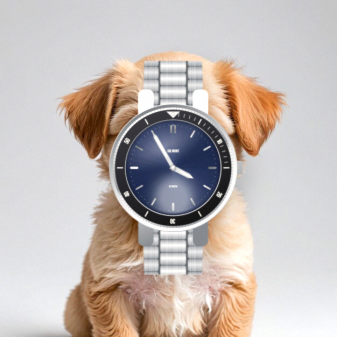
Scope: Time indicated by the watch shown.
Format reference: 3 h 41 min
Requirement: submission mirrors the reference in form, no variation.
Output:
3 h 55 min
